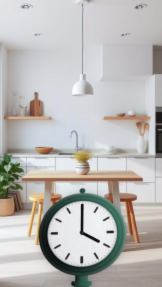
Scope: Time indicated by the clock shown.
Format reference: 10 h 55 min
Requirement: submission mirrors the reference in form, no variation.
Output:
4 h 00 min
